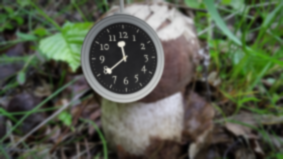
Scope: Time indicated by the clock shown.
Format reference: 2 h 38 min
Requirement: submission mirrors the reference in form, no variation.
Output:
11 h 39 min
